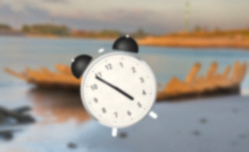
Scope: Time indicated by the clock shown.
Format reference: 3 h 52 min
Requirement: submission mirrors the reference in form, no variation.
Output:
4 h 54 min
